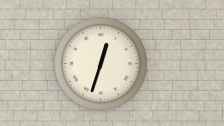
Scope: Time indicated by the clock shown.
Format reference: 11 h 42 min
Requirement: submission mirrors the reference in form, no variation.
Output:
12 h 33 min
